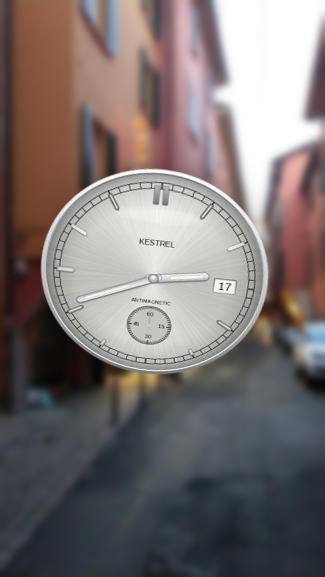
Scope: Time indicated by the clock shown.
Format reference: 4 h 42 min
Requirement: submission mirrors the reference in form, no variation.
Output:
2 h 41 min
